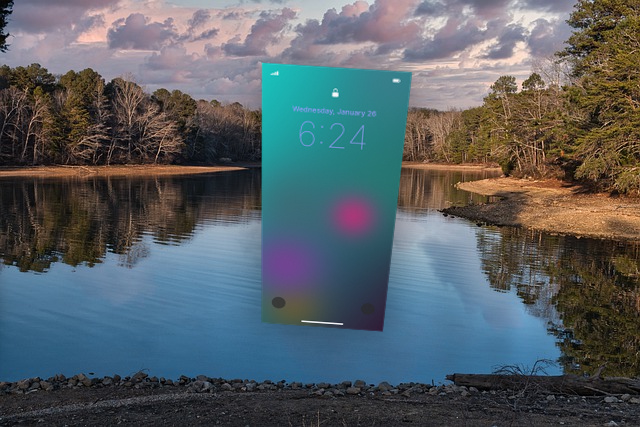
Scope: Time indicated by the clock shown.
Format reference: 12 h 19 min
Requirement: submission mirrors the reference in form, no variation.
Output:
6 h 24 min
